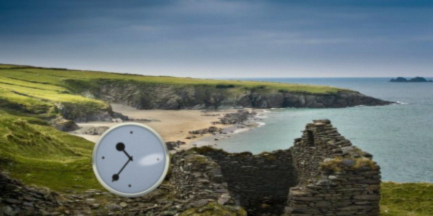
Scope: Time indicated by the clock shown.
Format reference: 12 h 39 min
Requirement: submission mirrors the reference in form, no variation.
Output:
10 h 36 min
